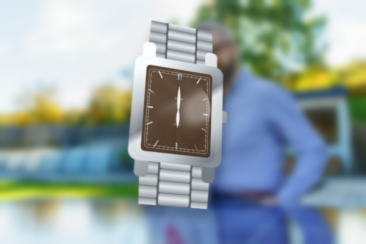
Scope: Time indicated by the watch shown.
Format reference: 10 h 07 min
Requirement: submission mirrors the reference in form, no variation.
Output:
6 h 00 min
